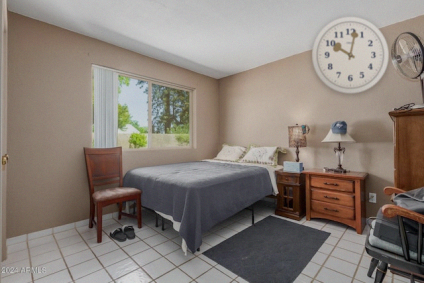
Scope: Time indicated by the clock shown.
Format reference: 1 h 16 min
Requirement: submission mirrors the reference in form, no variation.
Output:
10 h 02 min
